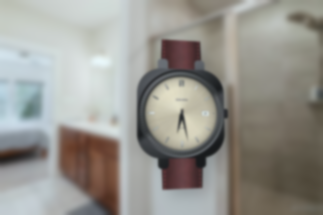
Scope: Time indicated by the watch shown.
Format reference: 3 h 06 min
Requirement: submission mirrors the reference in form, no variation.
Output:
6 h 28 min
